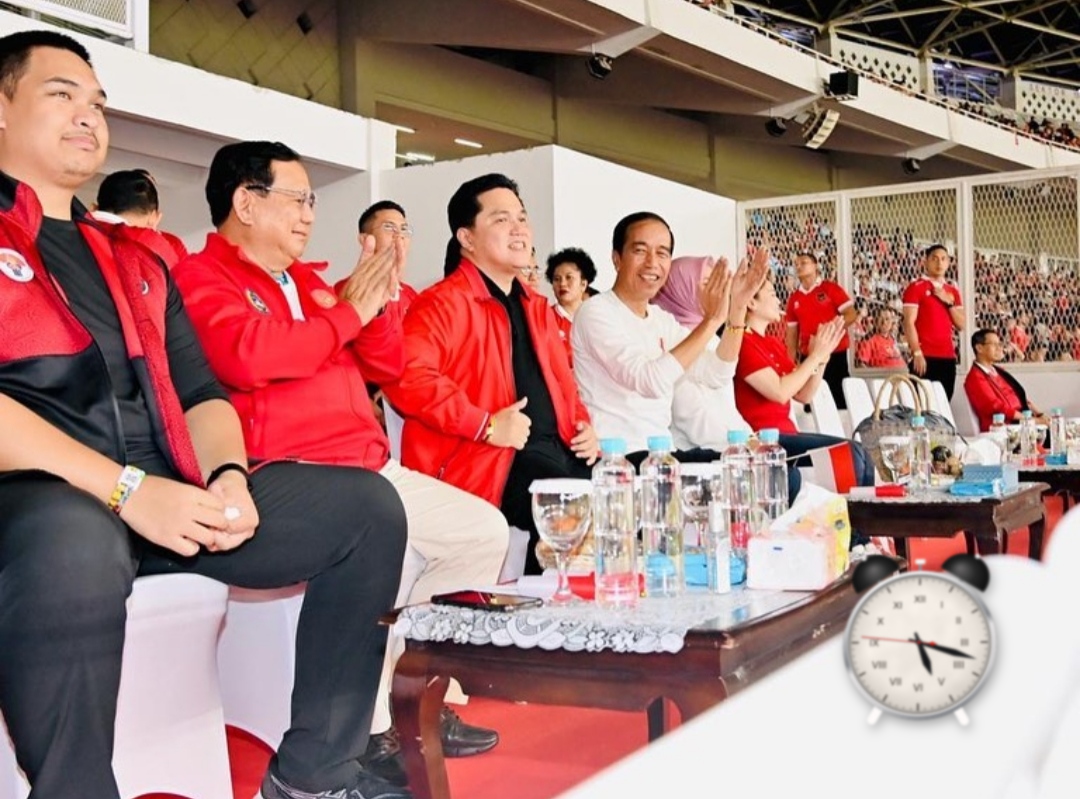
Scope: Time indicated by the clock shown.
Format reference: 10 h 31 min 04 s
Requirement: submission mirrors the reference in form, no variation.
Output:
5 h 17 min 46 s
